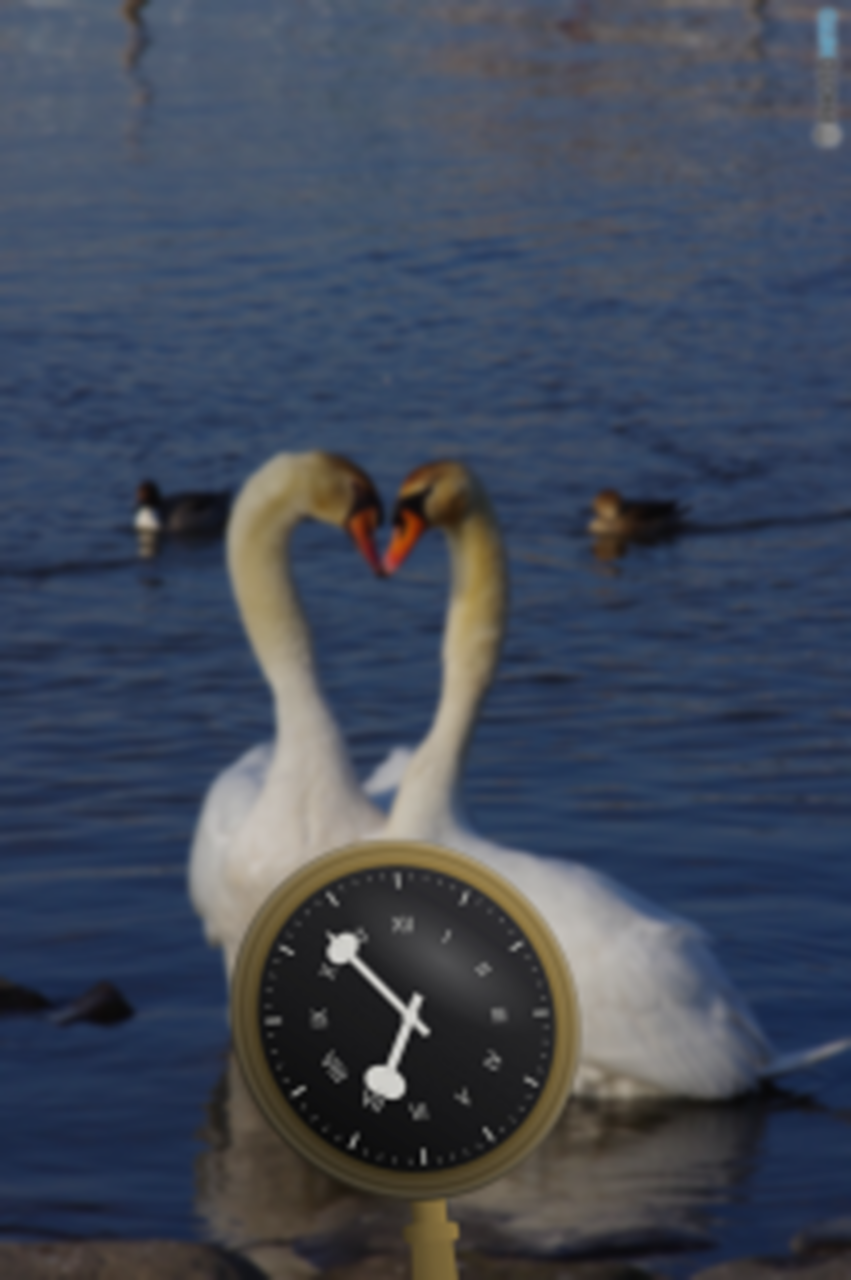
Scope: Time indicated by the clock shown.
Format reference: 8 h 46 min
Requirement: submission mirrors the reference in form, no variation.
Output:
6 h 53 min
